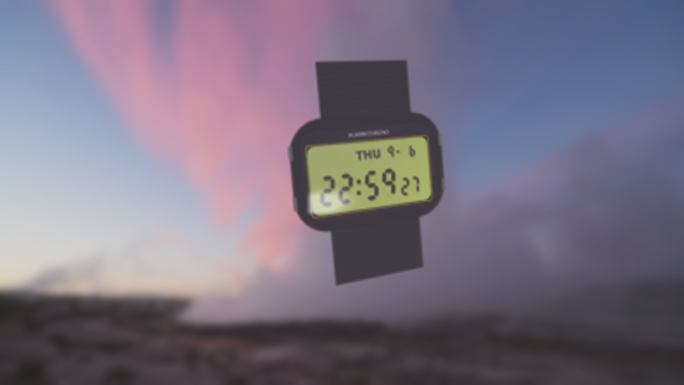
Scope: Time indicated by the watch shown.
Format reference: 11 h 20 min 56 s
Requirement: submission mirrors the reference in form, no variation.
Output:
22 h 59 min 27 s
